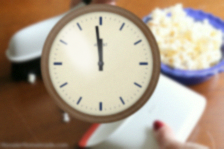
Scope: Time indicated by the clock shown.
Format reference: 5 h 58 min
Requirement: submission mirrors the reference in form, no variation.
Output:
11 h 59 min
